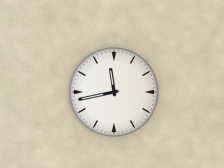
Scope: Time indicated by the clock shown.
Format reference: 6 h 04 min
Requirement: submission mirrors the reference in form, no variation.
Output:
11 h 43 min
